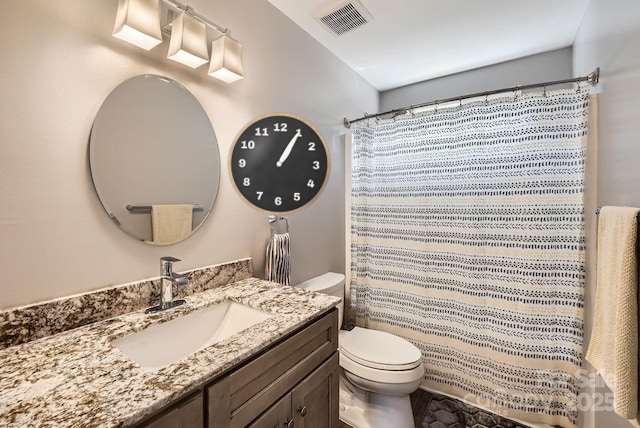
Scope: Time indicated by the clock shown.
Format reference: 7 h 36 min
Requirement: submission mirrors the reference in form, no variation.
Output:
1 h 05 min
